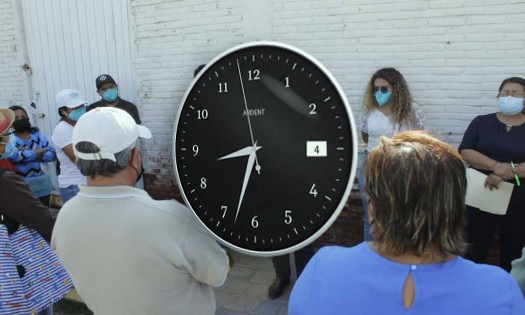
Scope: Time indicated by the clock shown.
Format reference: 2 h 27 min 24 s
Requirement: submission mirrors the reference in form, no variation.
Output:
8 h 32 min 58 s
